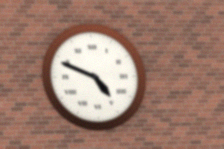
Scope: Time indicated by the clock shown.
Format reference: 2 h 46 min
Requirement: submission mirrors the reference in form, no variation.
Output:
4 h 49 min
